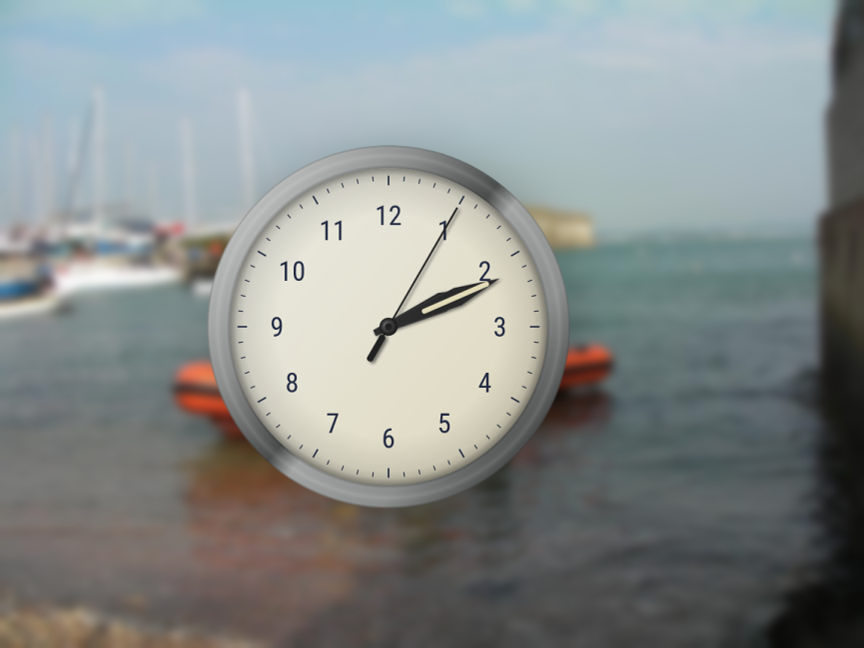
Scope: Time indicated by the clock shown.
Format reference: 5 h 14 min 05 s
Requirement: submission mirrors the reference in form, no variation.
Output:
2 h 11 min 05 s
